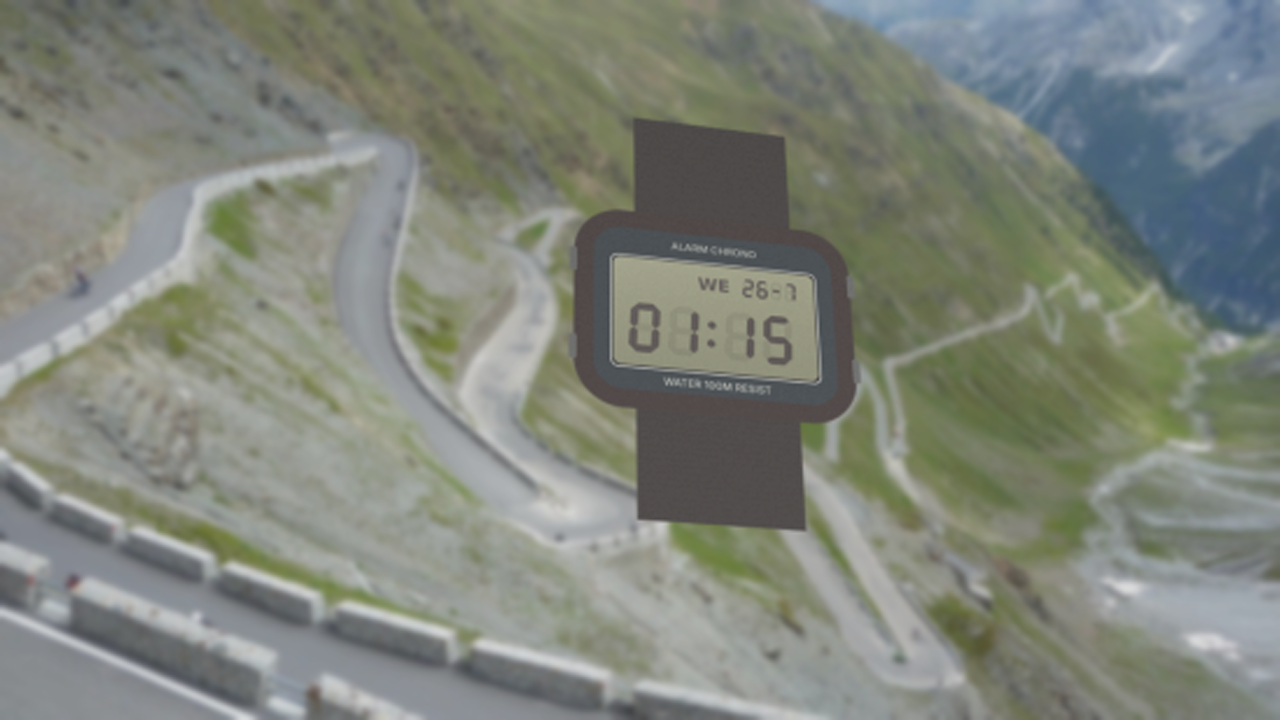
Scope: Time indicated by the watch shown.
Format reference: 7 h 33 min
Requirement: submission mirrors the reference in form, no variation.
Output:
1 h 15 min
